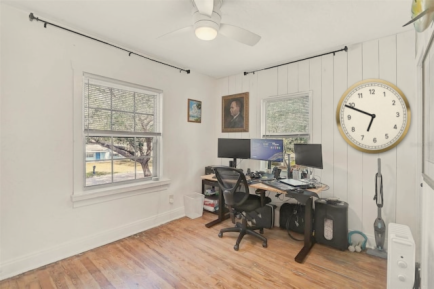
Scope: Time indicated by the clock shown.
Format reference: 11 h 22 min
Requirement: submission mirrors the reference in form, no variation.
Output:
6 h 49 min
